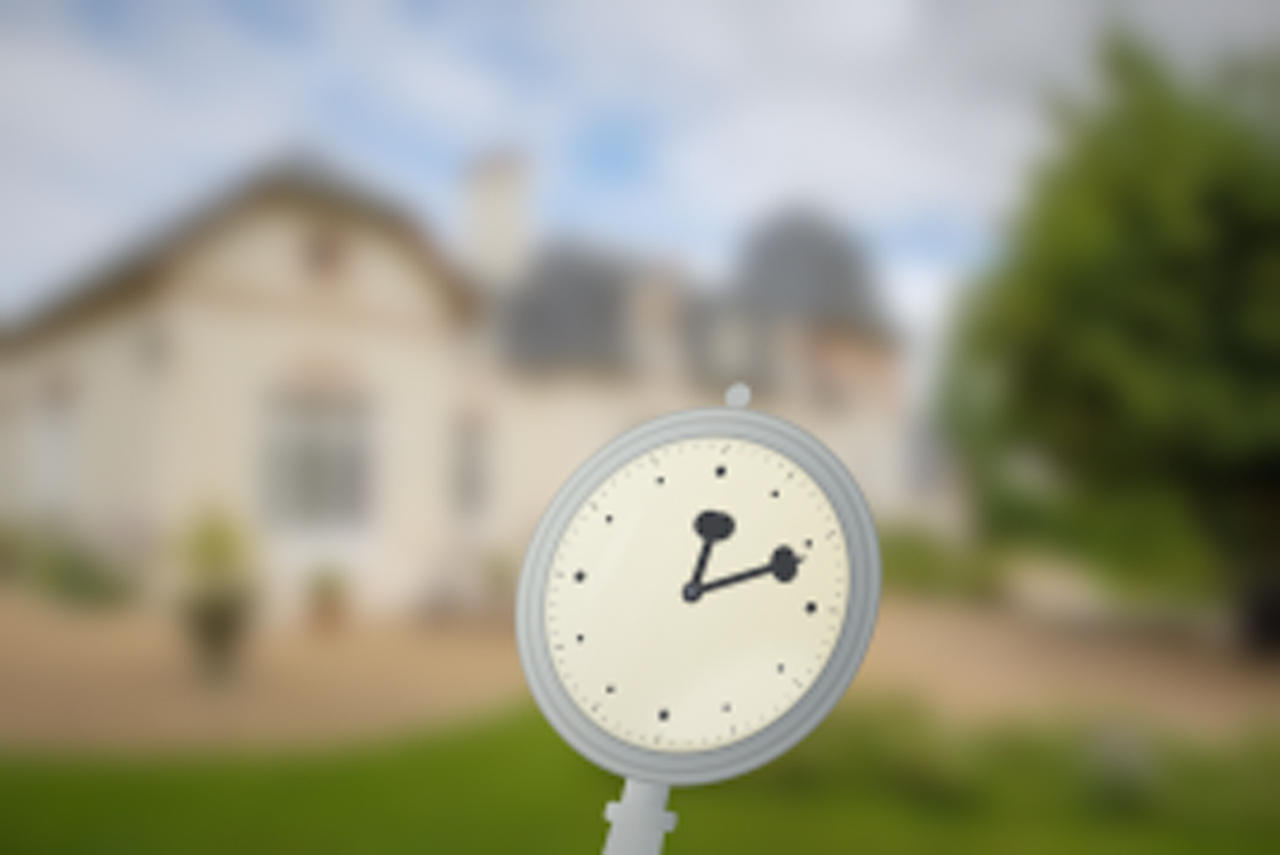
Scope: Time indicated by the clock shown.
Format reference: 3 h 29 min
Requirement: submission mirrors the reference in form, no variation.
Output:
12 h 11 min
